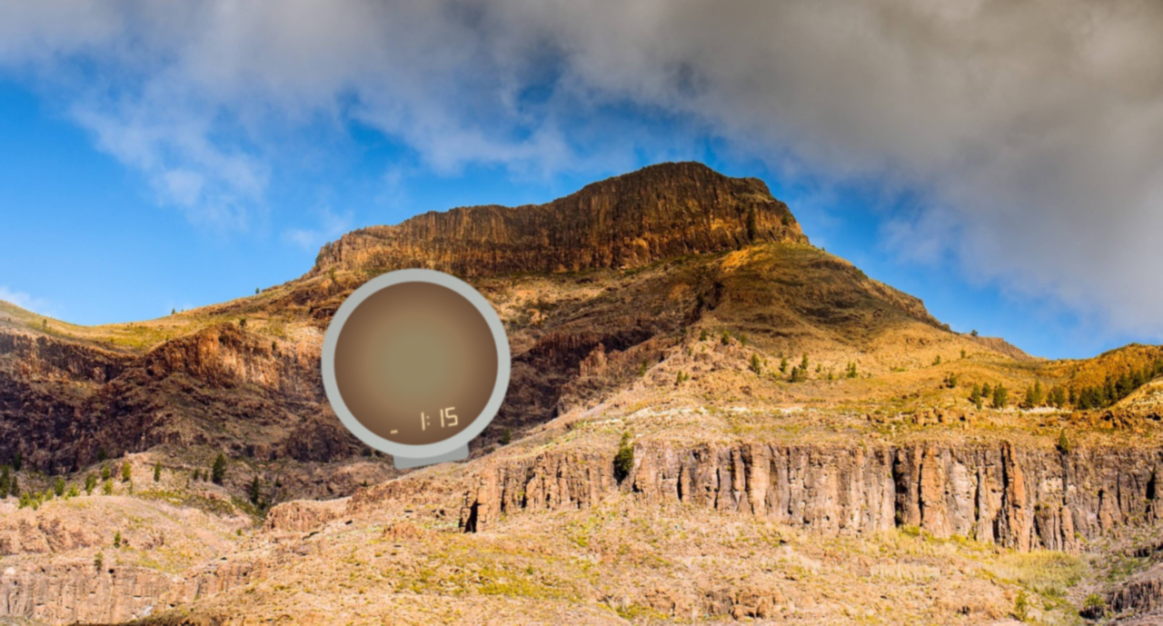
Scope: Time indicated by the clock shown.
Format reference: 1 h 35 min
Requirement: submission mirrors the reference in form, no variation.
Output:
1 h 15 min
